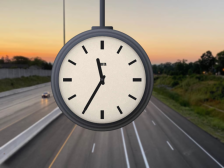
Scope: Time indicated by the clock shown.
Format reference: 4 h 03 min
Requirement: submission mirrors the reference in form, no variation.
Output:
11 h 35 min
